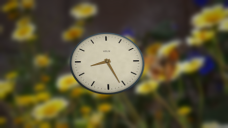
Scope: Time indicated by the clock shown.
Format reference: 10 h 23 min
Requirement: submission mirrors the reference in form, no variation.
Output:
8 h 26 min
